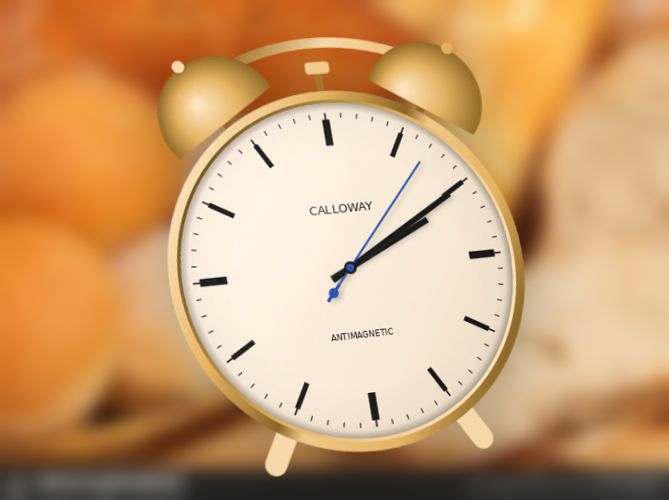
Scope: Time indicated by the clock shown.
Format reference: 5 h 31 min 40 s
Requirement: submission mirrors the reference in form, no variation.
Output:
2 h 10 min 07 s
